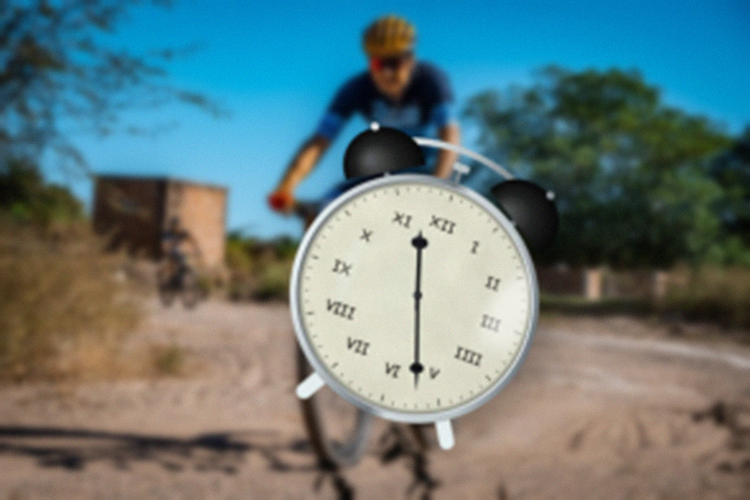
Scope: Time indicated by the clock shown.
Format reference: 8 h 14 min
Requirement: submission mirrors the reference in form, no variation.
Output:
11 h 27 min
